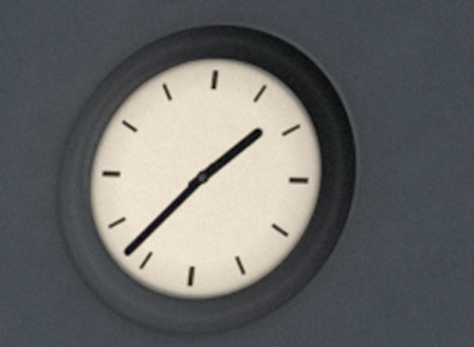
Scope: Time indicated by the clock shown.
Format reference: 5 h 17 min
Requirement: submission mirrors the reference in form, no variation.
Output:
1 h 37 min
